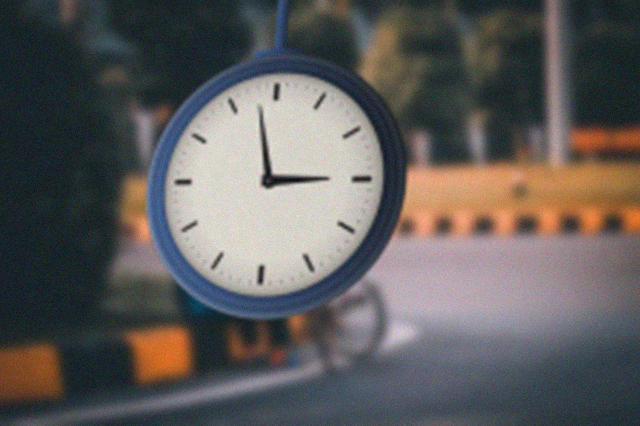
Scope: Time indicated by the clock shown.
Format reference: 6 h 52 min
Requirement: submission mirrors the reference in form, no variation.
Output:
2 h 58 min
